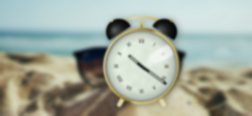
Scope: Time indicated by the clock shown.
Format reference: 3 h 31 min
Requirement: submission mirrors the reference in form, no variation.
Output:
10 h 21 min
